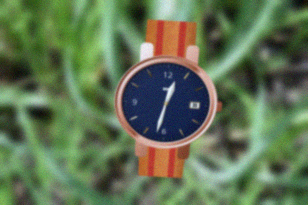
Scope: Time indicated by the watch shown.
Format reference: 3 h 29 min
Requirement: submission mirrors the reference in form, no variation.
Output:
12 h 32 min
